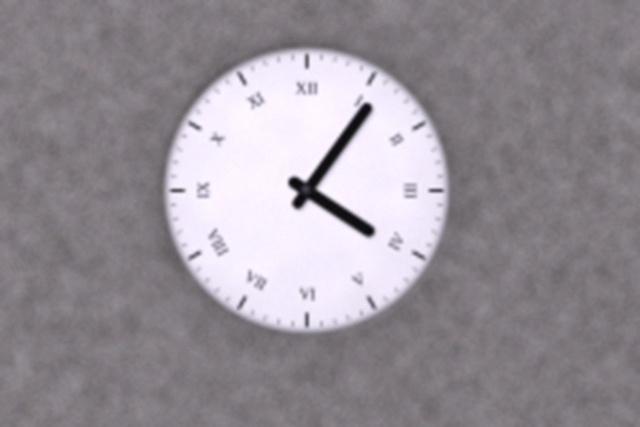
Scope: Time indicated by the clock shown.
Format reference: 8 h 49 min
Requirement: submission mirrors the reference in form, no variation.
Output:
4 h 06 min
